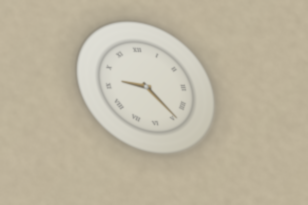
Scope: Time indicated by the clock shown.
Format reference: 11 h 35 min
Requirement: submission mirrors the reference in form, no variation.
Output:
9 h 24 min
